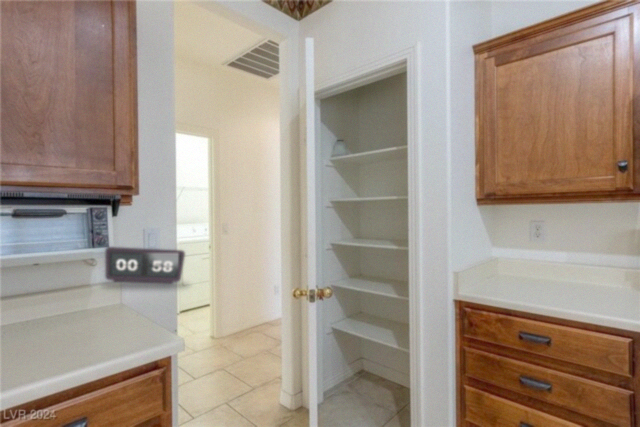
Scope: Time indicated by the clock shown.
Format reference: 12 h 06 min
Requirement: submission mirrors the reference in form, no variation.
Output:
0 h 58 min
